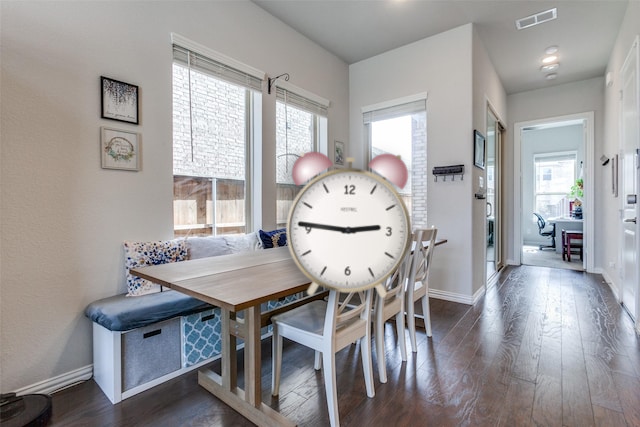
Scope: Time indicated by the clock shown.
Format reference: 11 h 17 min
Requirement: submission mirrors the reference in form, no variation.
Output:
2 h 46 min
